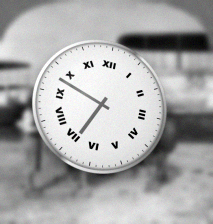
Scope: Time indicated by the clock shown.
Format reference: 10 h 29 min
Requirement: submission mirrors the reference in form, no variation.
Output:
6 h 48 min
